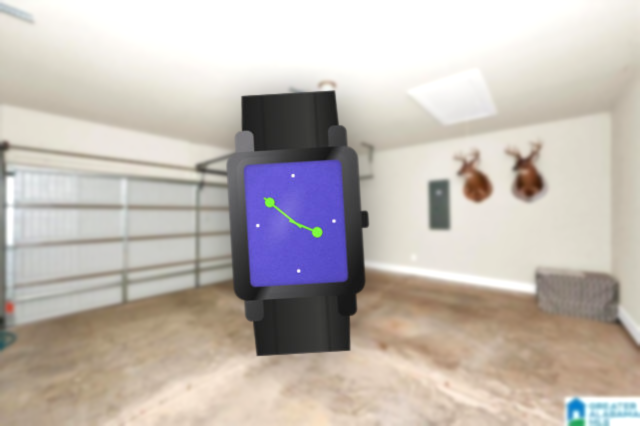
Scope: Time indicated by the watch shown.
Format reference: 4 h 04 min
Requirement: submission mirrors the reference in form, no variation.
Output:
3 h 52 min
